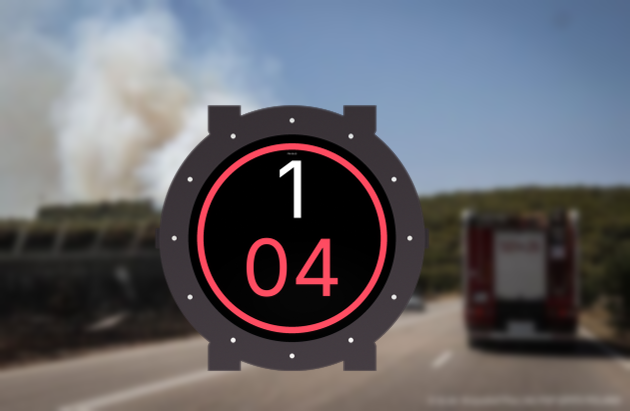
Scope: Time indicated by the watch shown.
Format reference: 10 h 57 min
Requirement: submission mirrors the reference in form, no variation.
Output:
1 h 04 min
